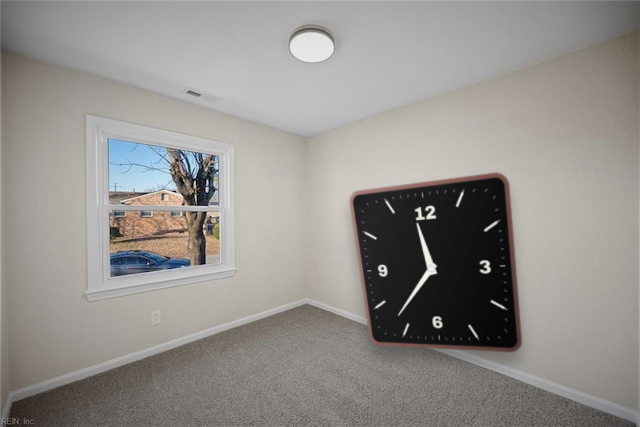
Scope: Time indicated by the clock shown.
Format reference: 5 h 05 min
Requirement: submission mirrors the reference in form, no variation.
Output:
11 h 37 min
